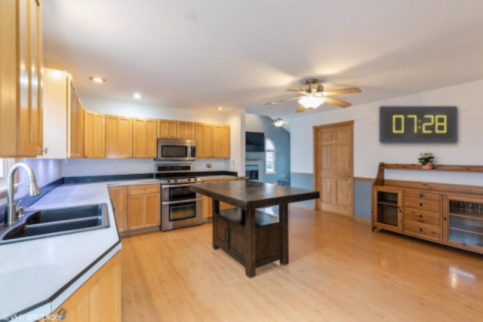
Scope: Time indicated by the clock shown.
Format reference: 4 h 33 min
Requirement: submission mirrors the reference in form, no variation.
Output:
7 h 28 min
